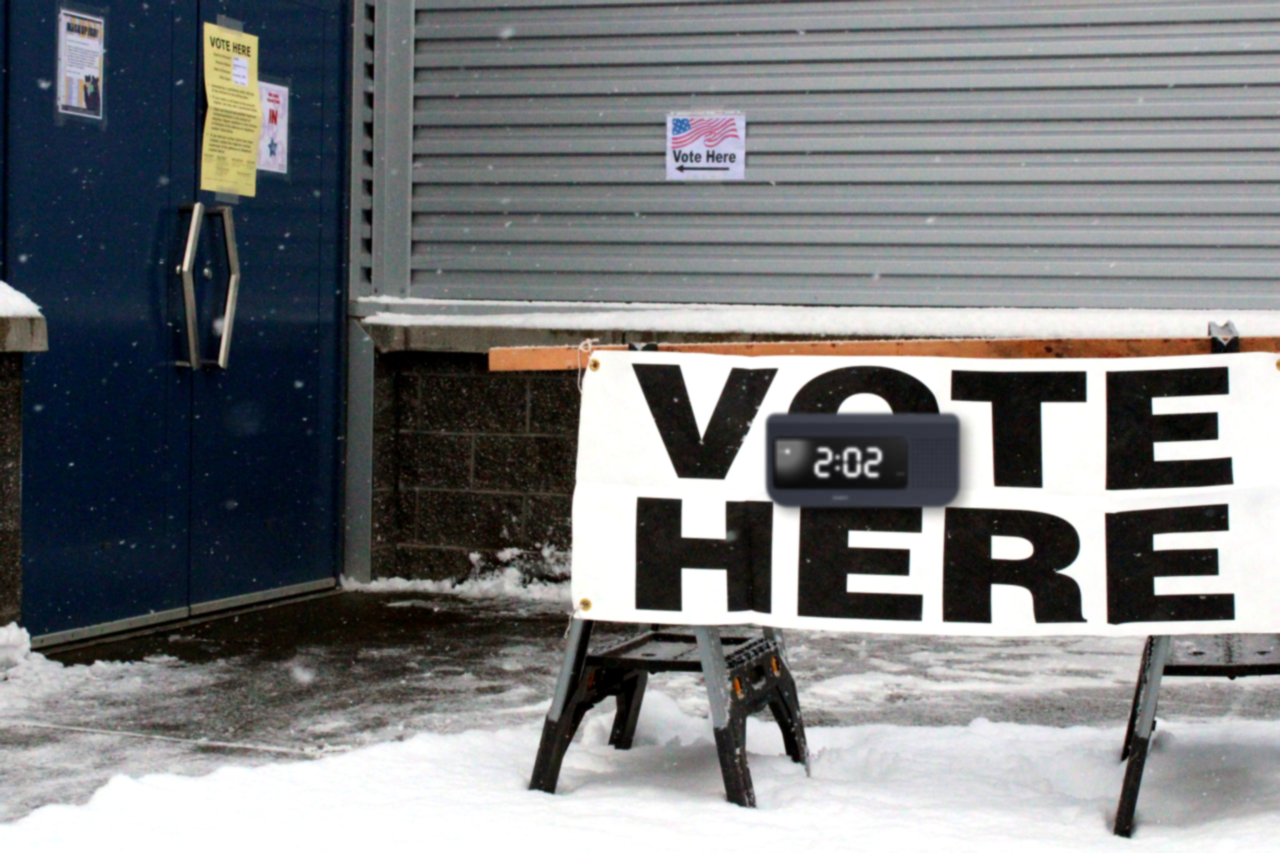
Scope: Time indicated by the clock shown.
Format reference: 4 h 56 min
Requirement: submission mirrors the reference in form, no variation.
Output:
2 h 02 min
